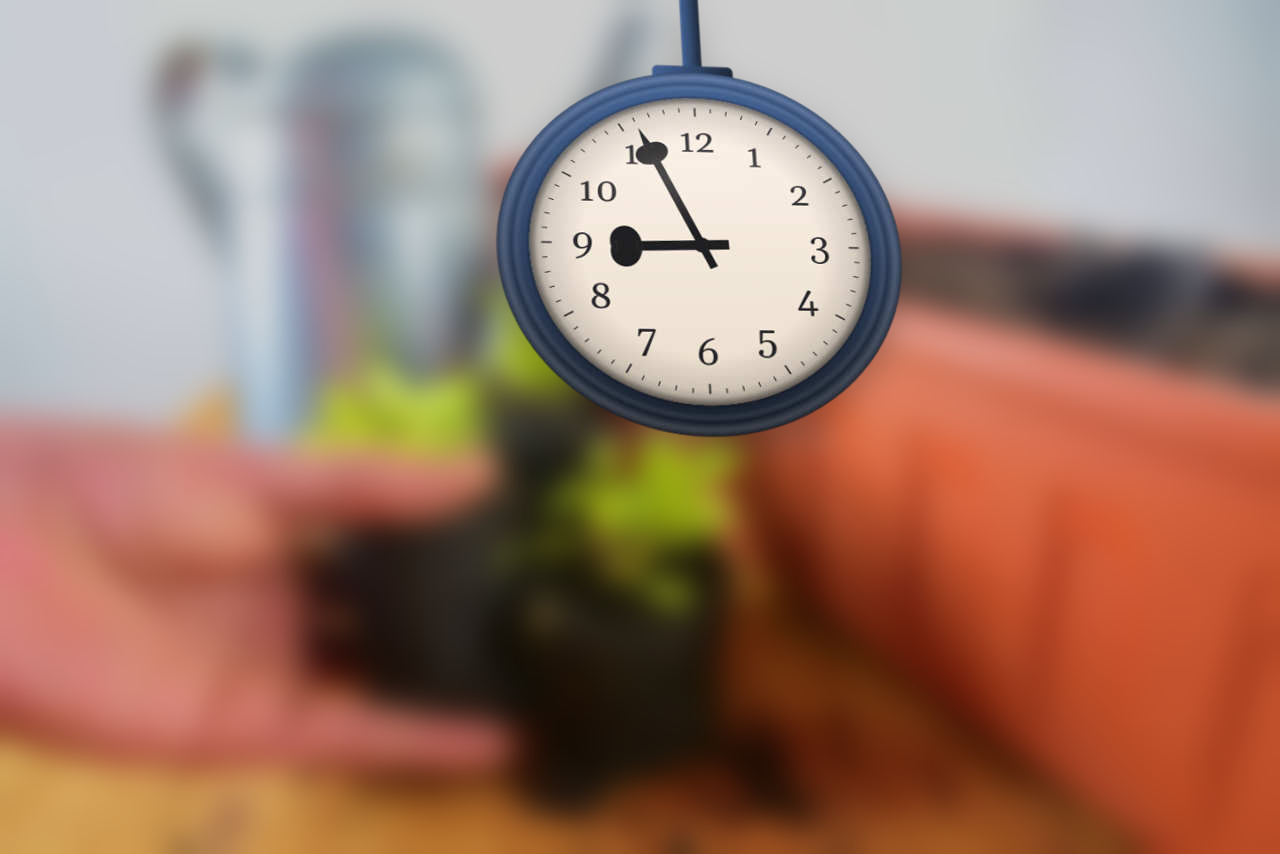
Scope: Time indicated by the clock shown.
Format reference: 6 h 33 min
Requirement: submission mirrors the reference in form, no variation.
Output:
8 h 56 min
